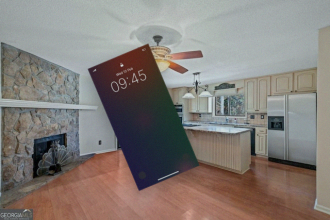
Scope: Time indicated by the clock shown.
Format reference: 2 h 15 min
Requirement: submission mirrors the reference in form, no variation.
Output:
9 h 45 min
